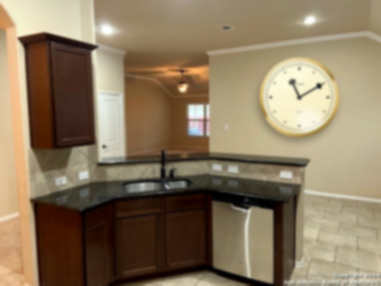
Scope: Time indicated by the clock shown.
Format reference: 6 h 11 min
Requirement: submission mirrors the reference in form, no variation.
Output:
11 h 10 min
